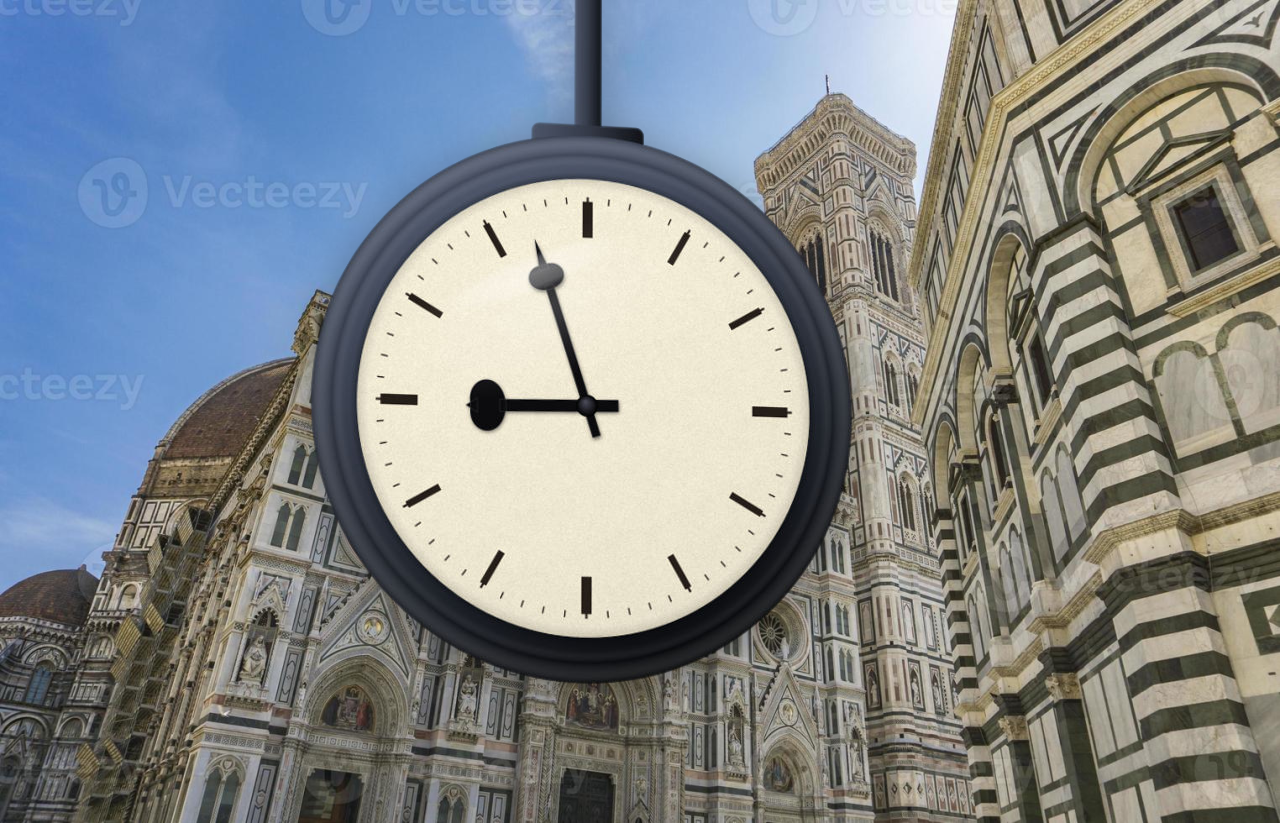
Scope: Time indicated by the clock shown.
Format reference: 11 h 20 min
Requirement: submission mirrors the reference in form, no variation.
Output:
8 h 57 min
